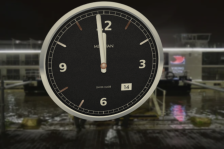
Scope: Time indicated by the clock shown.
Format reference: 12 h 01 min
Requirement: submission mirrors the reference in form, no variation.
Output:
11 h 59 min
